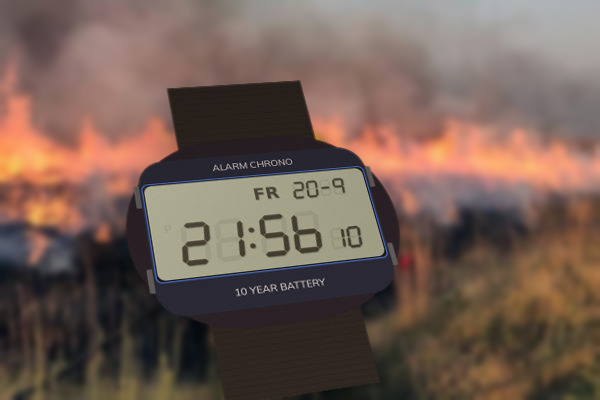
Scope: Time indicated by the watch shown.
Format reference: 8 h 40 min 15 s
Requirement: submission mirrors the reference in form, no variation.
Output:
21 h 56 min 10 s
